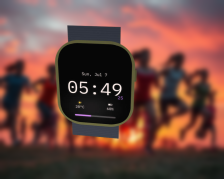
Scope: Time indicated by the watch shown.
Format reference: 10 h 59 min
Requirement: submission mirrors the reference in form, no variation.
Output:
5 h 49 min
